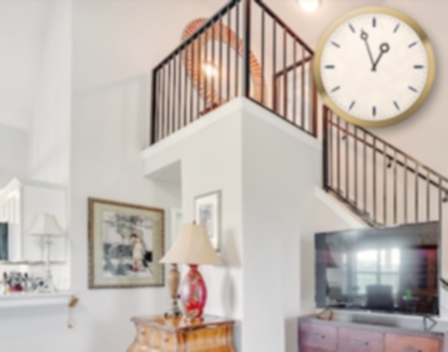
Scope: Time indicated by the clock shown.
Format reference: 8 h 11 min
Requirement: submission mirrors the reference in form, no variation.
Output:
12 h 57 min
